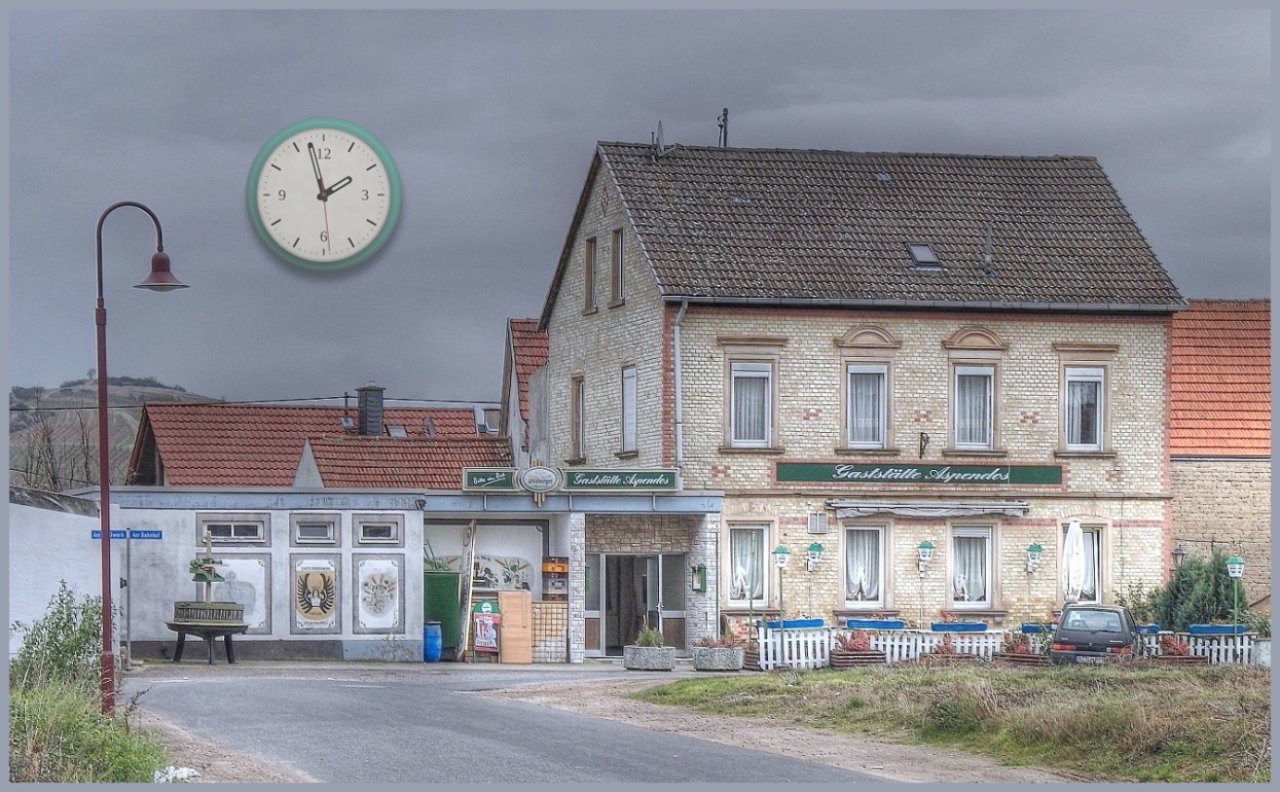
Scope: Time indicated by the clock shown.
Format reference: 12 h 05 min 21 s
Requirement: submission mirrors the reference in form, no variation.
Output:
1 h 57 min 29 s
